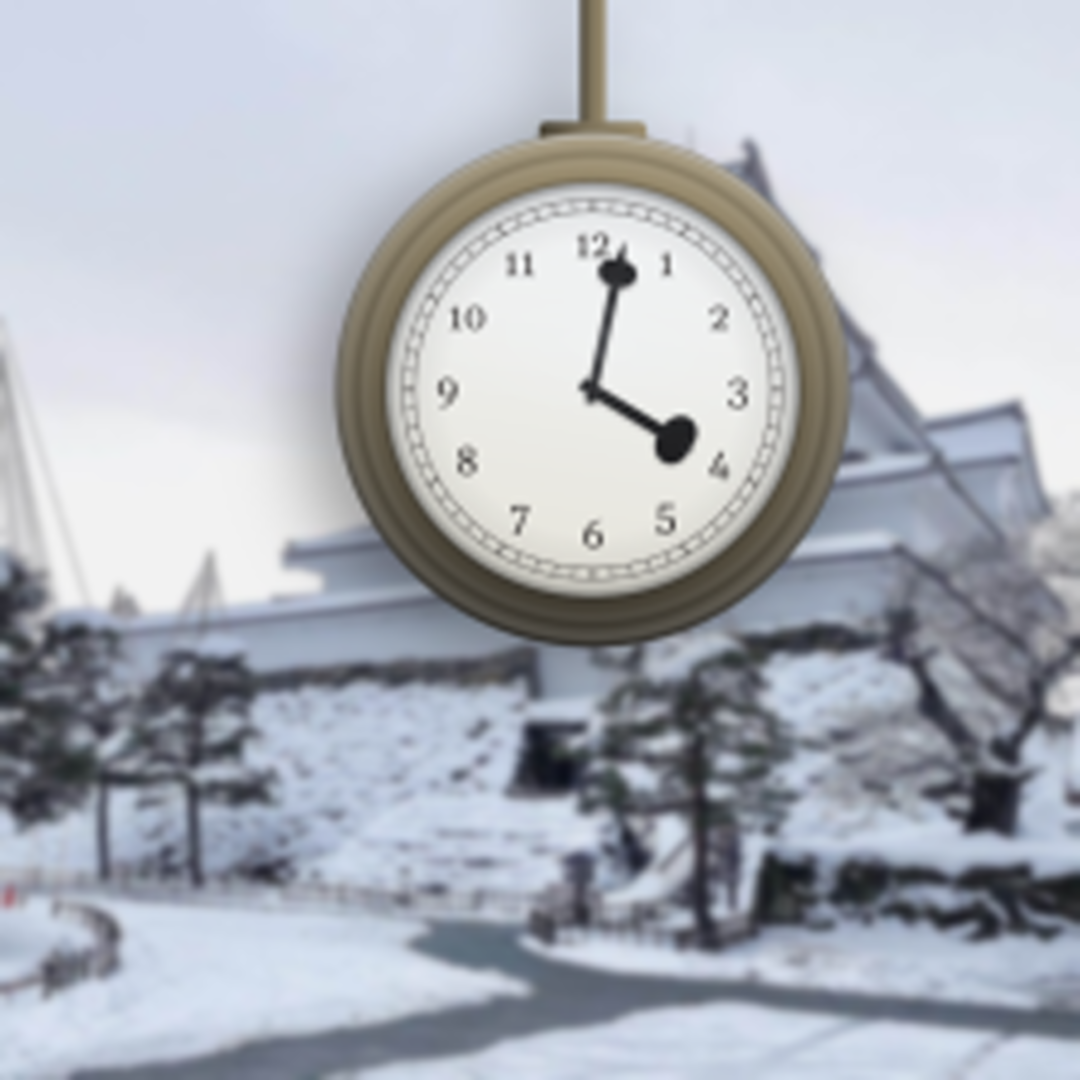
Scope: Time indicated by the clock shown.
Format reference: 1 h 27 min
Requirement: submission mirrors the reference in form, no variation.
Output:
4 h 02 min
